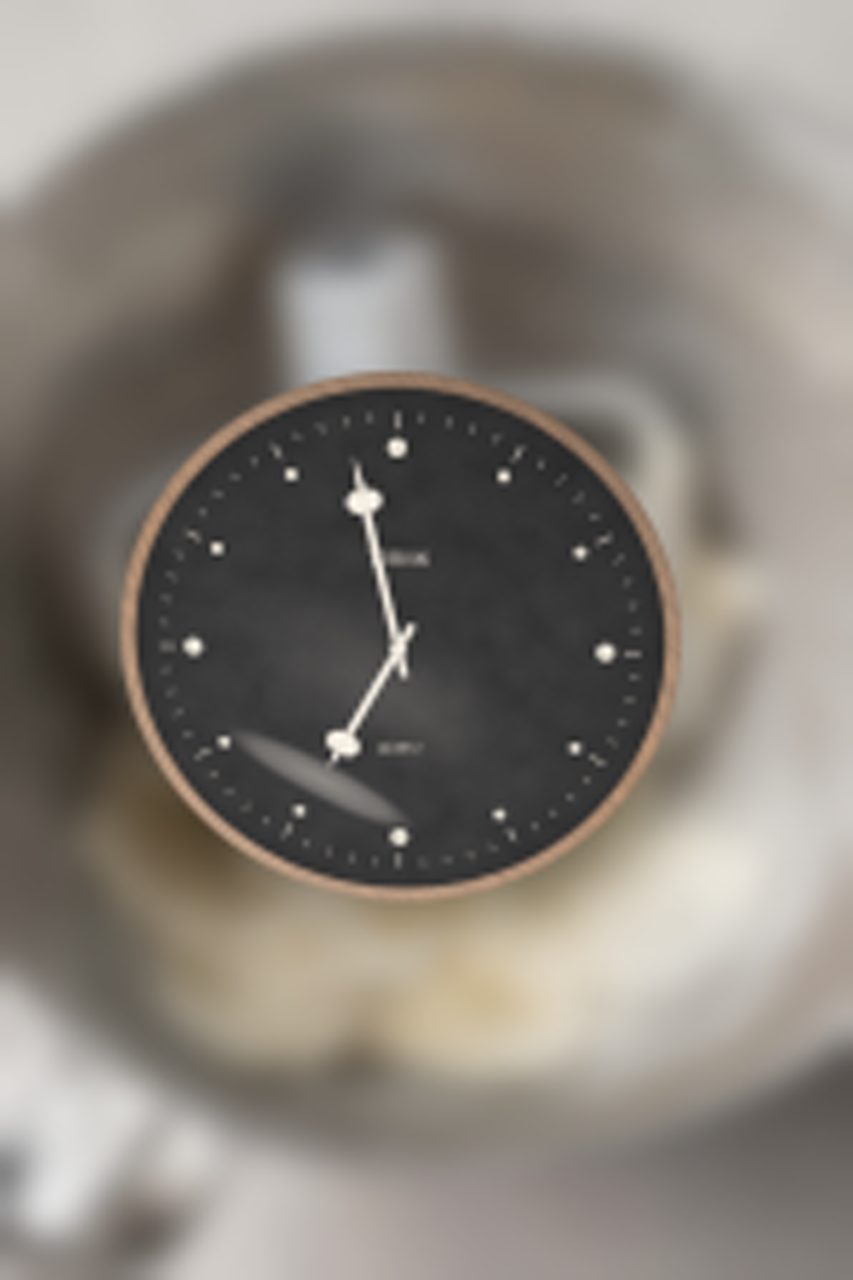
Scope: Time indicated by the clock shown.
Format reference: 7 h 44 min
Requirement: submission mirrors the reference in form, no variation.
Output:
6 h 58 min
